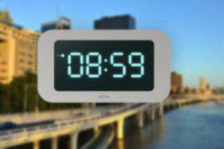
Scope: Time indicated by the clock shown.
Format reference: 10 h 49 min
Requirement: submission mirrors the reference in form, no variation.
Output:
8 h 59 min
